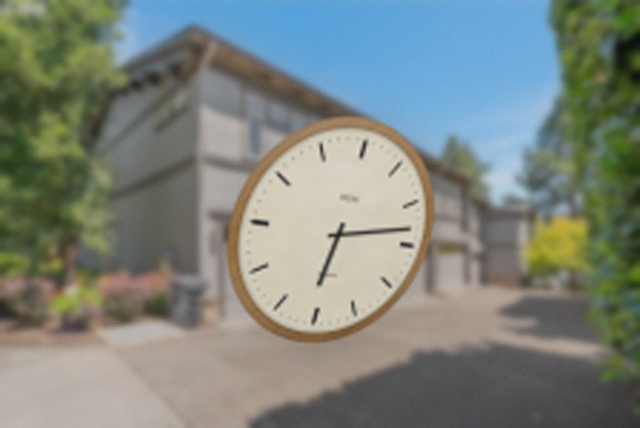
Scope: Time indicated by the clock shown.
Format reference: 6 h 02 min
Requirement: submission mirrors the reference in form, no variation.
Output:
6 h 13 min
